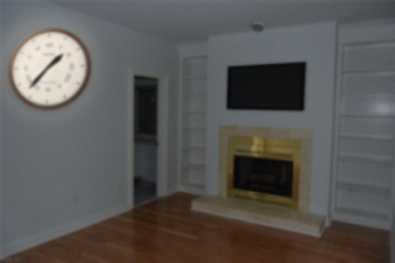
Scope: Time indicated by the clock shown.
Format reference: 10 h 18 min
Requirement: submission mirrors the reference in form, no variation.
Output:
1 h 37 min
